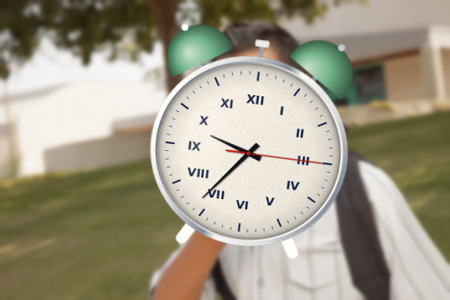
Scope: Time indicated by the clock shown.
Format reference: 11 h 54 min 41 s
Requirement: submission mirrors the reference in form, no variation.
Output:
9 h 36 min 15 s
